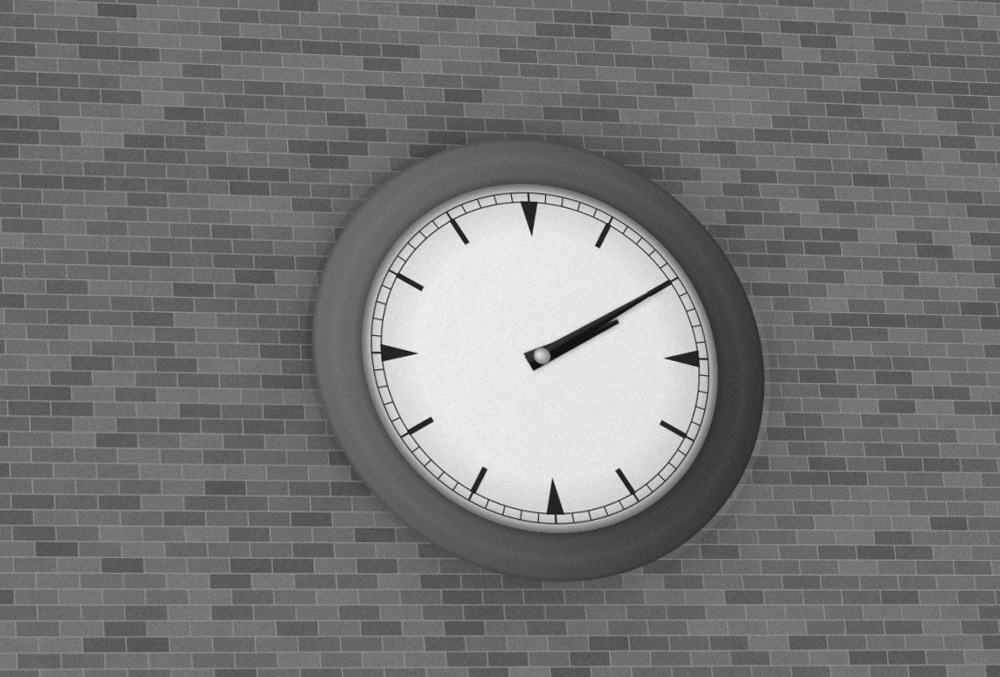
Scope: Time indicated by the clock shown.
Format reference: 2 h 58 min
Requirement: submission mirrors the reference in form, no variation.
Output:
2 h 10 min
